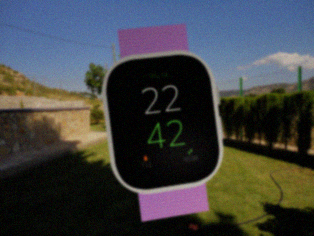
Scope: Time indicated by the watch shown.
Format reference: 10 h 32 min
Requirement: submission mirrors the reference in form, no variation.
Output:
22 h 42 min
